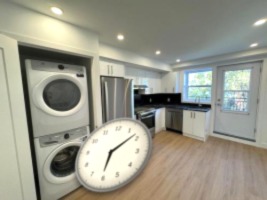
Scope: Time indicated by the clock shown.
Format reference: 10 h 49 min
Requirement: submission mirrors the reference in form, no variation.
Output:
6 h 08 min
